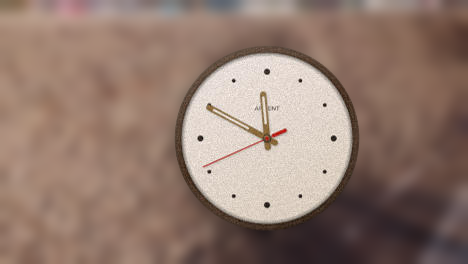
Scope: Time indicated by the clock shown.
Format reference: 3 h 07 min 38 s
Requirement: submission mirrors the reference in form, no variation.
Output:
11 h 49 min 41 s
